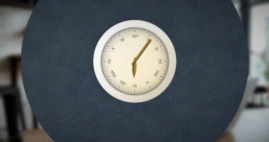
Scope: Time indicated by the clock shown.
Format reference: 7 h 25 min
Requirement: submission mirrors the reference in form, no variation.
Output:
6 h 06 min
